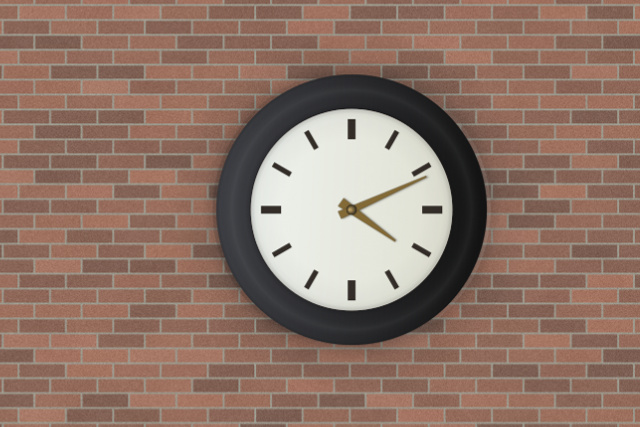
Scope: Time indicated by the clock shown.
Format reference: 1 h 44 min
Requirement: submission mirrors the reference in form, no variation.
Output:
4 h 11 min
